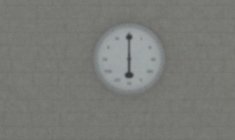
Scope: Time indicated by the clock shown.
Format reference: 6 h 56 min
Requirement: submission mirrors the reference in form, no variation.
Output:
6 h 00 min
